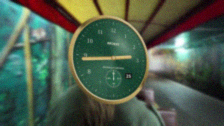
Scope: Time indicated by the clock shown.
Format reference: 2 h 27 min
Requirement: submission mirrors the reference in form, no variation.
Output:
2 h 44 min
